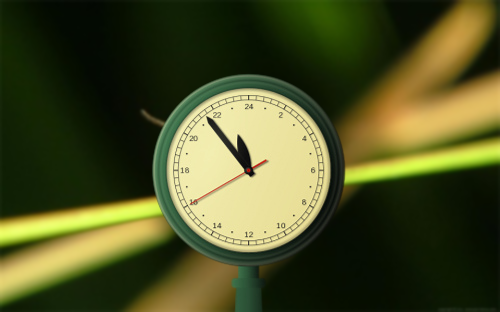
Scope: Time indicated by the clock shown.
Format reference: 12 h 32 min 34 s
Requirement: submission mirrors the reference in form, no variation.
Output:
22 h 53 min 40 s
